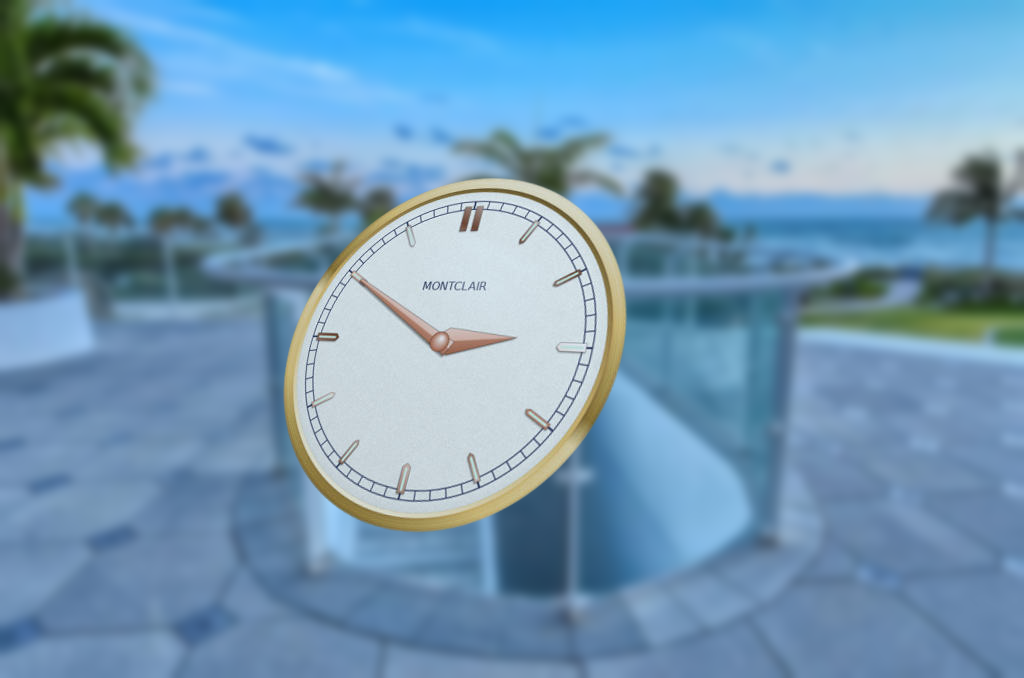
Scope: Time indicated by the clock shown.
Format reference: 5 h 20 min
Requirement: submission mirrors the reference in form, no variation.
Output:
2 h 50 min
